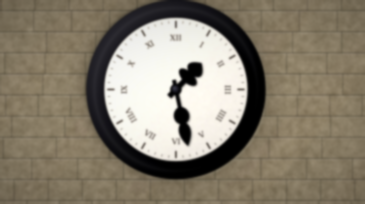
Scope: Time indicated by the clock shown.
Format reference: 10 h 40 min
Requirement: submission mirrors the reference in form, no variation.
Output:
1 h 28 min
